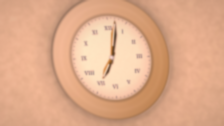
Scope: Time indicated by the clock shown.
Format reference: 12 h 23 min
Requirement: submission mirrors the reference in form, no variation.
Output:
7 h 02 min
